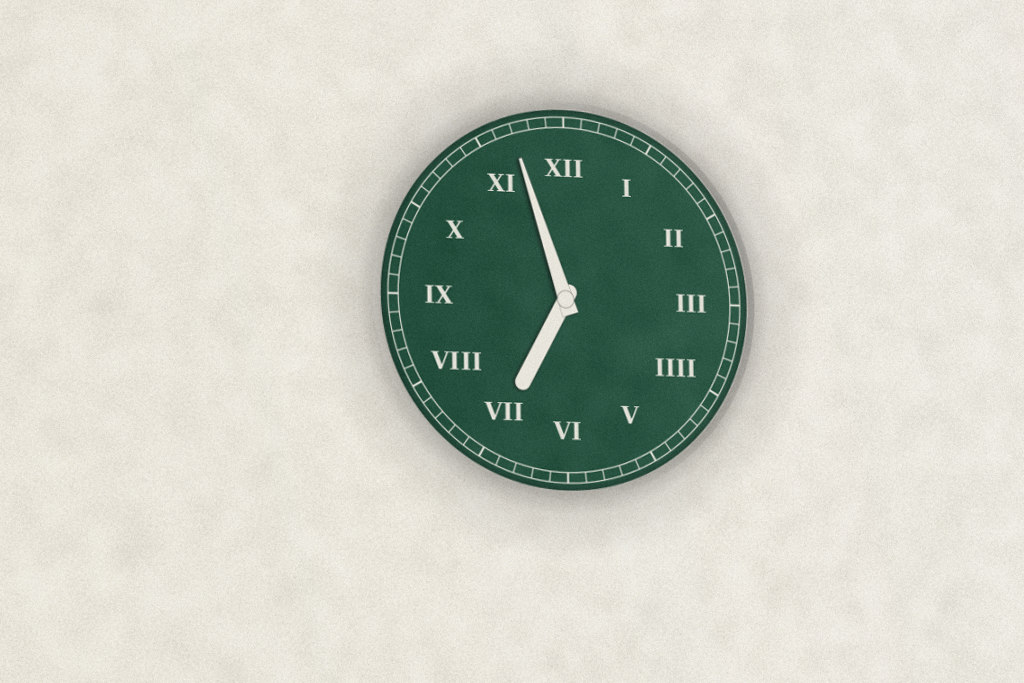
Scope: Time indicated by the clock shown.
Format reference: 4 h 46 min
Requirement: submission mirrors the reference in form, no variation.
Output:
6 h 57 min
